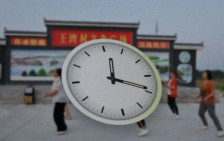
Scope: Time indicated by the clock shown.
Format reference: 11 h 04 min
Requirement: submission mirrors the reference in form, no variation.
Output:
12 h 19 min
